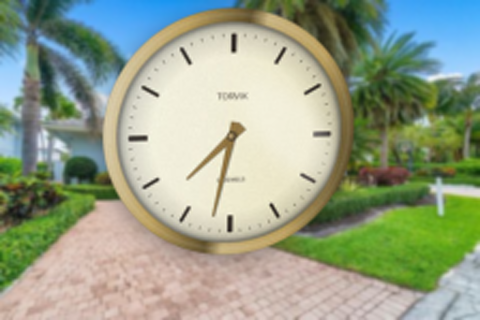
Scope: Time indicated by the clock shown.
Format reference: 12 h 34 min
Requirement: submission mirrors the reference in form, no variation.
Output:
7 h 32 min
